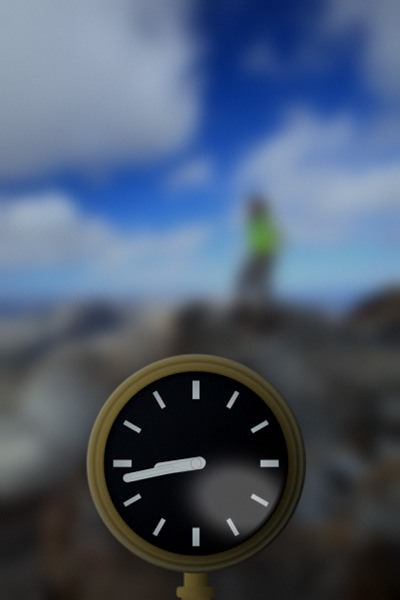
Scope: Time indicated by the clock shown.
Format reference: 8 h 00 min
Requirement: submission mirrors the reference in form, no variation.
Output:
8 h 43 min
